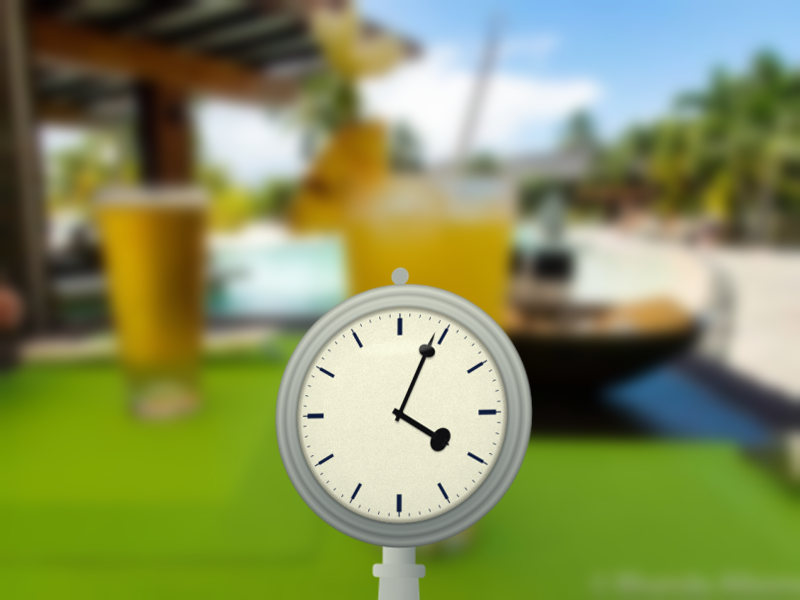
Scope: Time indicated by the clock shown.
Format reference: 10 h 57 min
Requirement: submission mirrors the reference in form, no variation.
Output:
4 h 04 min
